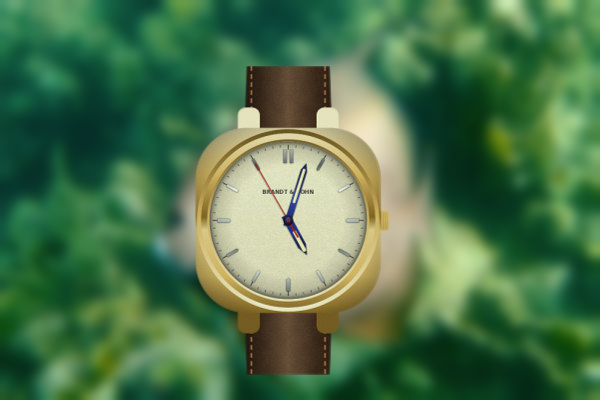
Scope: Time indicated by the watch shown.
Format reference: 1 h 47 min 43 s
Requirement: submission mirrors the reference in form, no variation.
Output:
5 h 02 min 55 s
